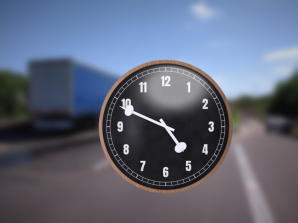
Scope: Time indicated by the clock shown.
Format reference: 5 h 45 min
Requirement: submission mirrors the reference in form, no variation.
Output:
4 h 49 min
